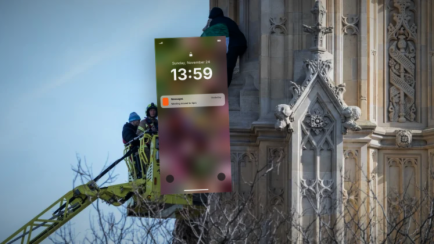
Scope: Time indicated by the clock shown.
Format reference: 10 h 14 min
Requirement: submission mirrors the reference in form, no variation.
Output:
13 h 59 min
